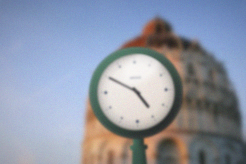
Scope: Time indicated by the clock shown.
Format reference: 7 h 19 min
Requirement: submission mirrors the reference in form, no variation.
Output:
4 h 50 min
